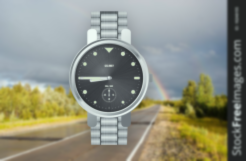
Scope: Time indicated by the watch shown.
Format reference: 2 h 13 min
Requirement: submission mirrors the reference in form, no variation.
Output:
8 h 45 min
